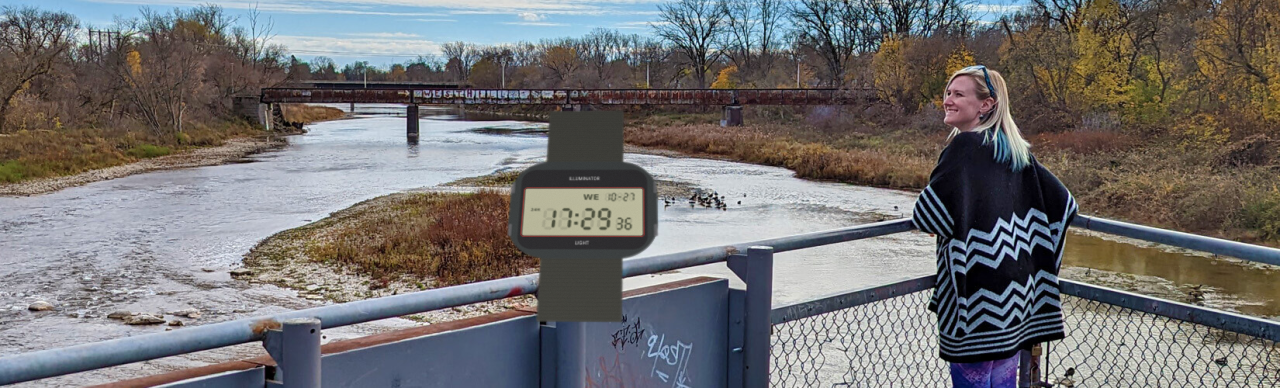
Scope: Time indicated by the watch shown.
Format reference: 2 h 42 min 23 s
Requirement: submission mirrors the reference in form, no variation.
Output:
17 h 29 min 36 s
